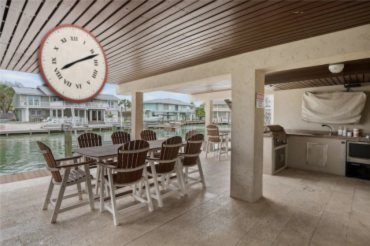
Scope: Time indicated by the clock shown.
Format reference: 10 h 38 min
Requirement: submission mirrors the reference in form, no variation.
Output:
8 h 12 min
